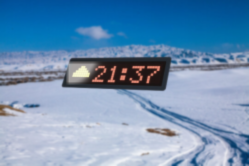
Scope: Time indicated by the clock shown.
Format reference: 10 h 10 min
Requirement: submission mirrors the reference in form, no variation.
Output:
21 h 37 min
